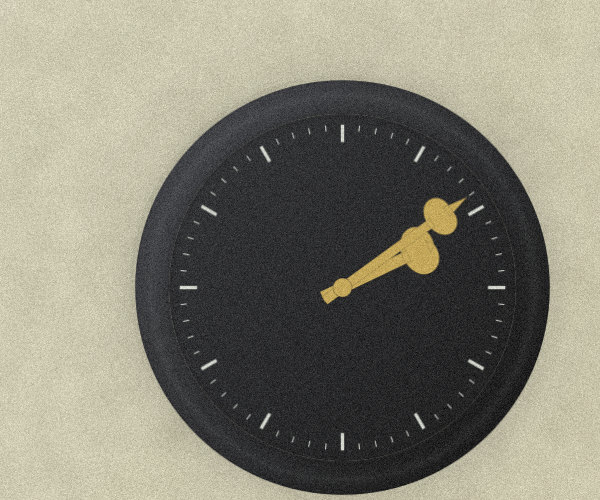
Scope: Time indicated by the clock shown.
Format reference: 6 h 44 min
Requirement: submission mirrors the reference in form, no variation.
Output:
2 h 09 min
